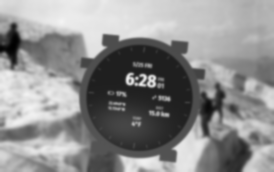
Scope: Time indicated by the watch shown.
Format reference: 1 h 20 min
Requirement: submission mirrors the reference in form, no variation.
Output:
6 h 28 min
